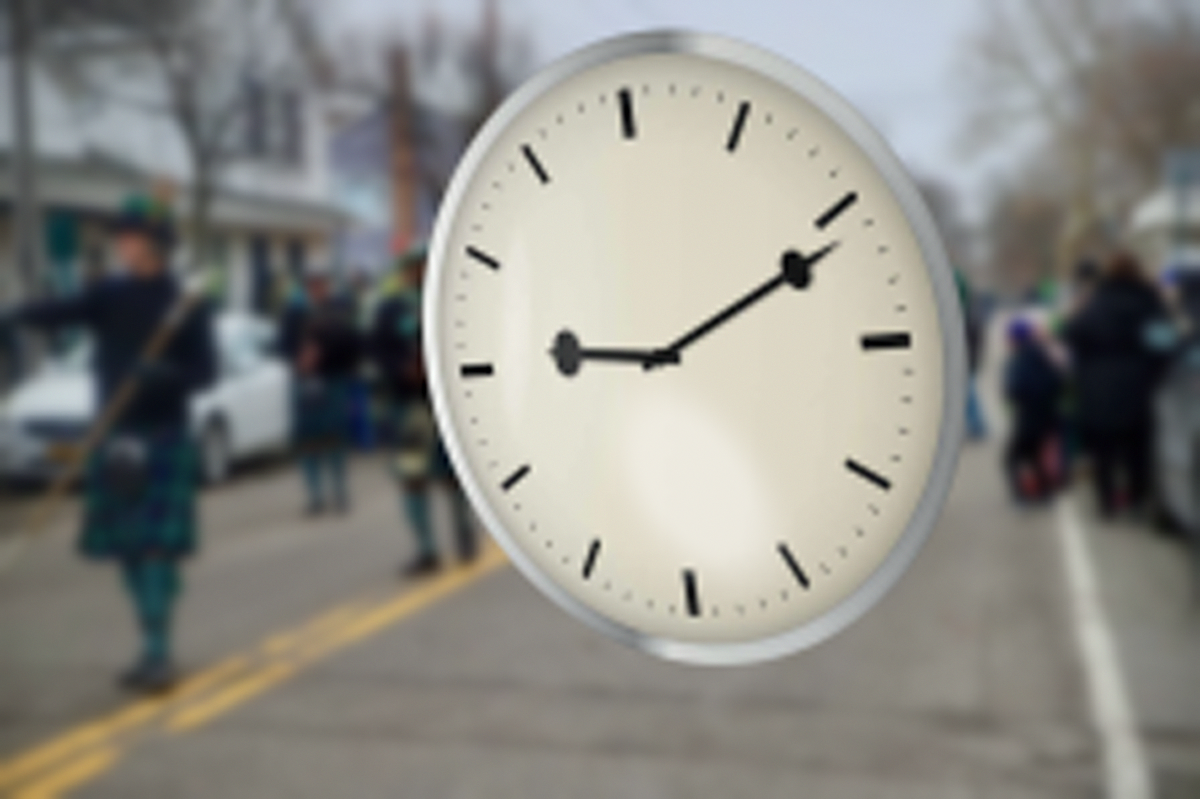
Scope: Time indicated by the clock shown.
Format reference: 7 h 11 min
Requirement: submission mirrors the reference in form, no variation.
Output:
9 h 11 min
